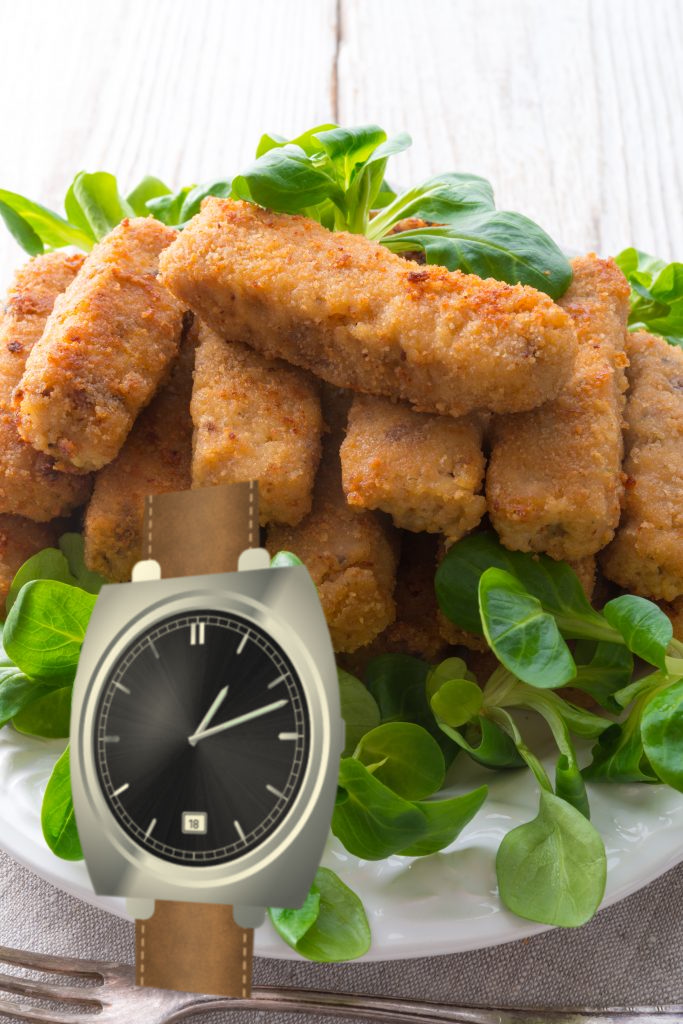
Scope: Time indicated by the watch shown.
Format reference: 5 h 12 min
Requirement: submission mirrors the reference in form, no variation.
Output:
1 h 12 min
